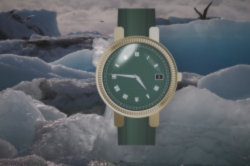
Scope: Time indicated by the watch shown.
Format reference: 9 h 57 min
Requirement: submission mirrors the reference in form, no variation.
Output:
4 h 46 min
